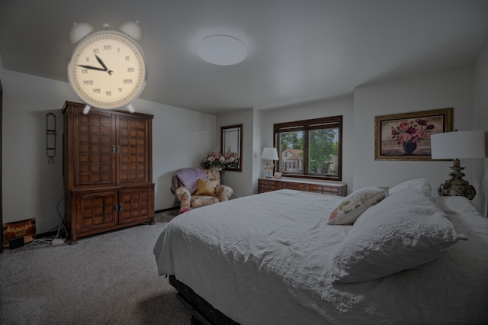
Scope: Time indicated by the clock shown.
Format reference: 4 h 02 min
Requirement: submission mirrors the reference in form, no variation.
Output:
10 h 47 min
